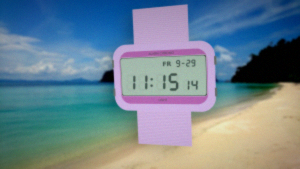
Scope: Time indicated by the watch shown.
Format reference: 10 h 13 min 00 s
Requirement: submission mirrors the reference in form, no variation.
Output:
11 h 15 min 14 s
